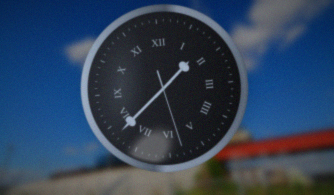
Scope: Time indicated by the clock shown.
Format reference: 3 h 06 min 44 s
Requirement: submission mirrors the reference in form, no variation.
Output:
1 h 38 min 28 s
